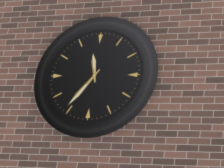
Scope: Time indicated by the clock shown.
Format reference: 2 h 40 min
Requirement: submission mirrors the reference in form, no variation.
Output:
11 h 36 min
